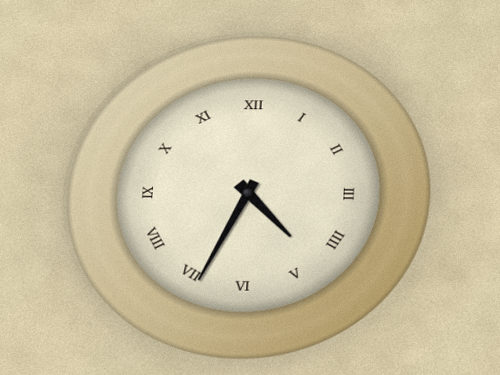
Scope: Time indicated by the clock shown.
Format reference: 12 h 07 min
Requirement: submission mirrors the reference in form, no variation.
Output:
4 h 34 min
